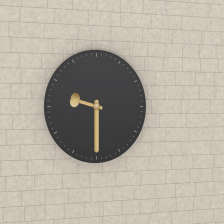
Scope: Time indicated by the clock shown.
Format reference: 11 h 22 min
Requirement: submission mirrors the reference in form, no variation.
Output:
9 h 30 min
